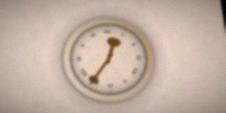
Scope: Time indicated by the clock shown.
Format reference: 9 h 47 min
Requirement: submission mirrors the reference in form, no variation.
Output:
12 h 36 min
